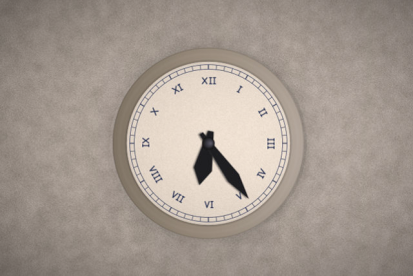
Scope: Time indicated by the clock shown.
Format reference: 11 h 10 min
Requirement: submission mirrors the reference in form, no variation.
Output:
6 h 24 min
